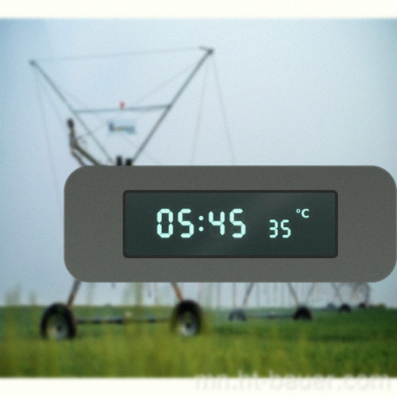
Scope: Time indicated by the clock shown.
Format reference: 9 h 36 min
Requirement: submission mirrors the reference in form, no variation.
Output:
5 h 45 min
